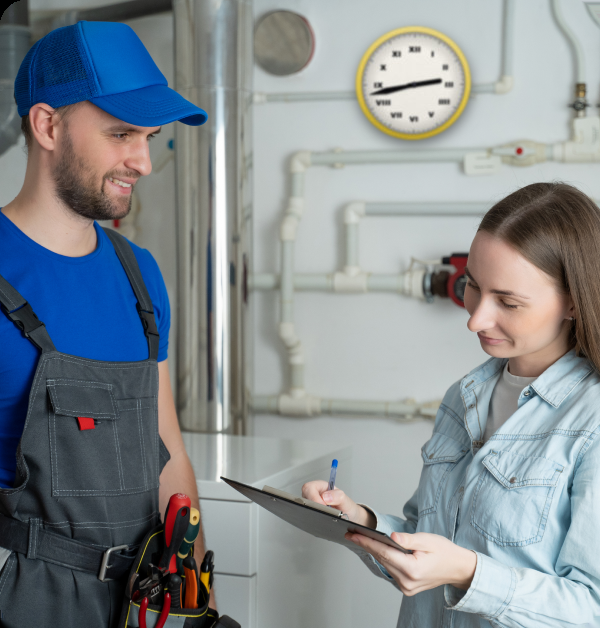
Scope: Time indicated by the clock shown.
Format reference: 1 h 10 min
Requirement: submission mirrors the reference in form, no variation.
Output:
2 h 43 min
